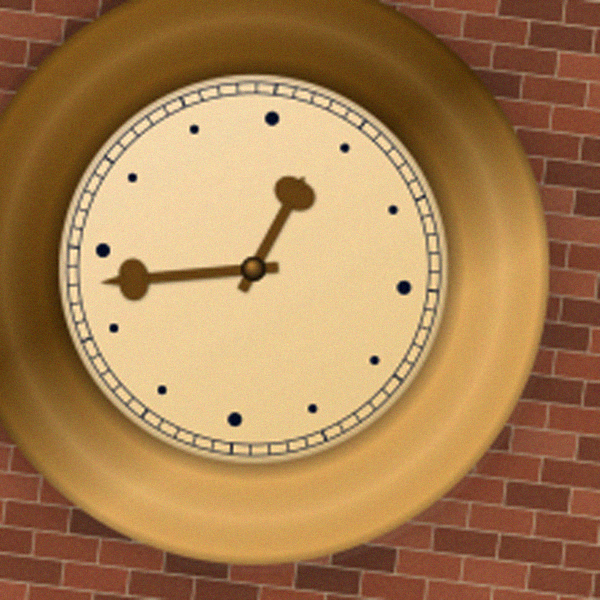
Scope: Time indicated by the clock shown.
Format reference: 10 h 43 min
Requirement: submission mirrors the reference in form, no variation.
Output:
12 h 43 min
